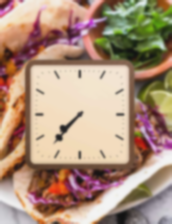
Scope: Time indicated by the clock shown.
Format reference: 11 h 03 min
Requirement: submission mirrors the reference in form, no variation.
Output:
7 h 37 min
